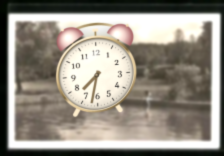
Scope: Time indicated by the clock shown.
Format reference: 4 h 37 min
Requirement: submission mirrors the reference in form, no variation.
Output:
7 h 32 min
